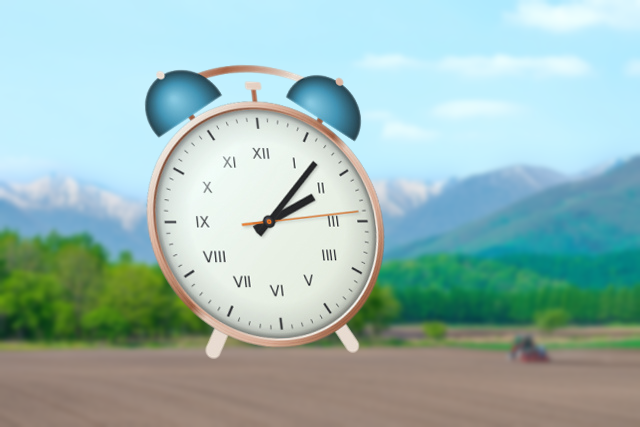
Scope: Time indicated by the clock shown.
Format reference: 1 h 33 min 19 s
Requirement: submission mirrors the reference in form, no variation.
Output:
2 h 07 min 14 s
